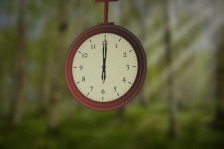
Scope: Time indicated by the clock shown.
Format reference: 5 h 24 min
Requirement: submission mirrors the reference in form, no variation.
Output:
6 h 00 min
